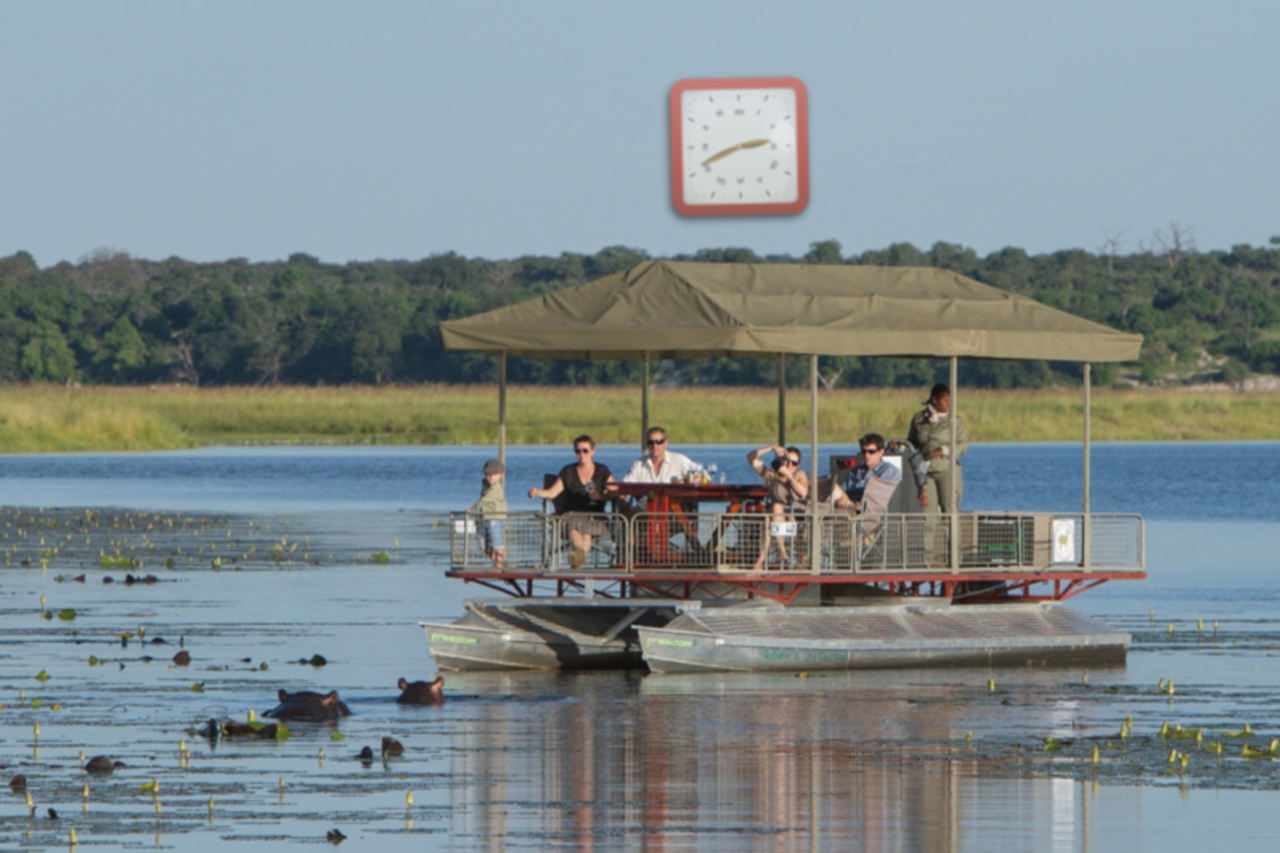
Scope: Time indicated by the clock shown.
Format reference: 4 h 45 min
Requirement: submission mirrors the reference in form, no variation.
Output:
2 h 41 min
